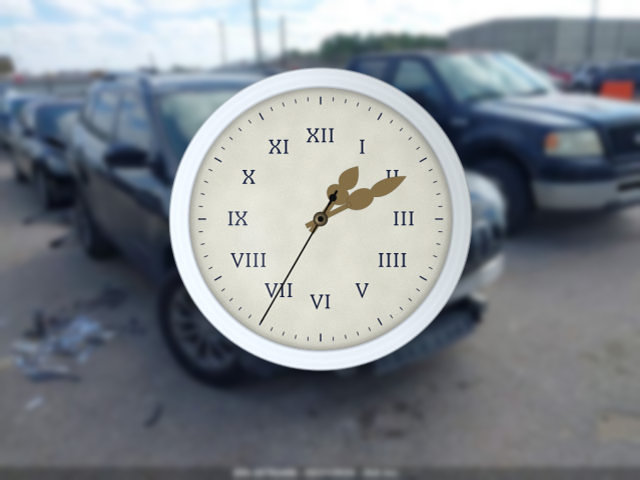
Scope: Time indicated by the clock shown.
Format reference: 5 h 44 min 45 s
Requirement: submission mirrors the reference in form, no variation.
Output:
1 h 10 min 35 s
